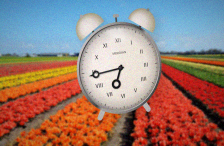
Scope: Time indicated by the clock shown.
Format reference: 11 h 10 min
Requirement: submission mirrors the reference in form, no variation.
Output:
6 h 44 min
